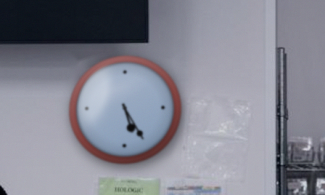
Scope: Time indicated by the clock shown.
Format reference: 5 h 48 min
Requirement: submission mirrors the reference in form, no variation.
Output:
5 h 25 min
